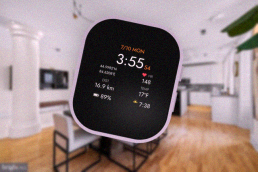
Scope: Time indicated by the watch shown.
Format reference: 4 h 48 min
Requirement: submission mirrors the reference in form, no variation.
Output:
3 h 55 min
